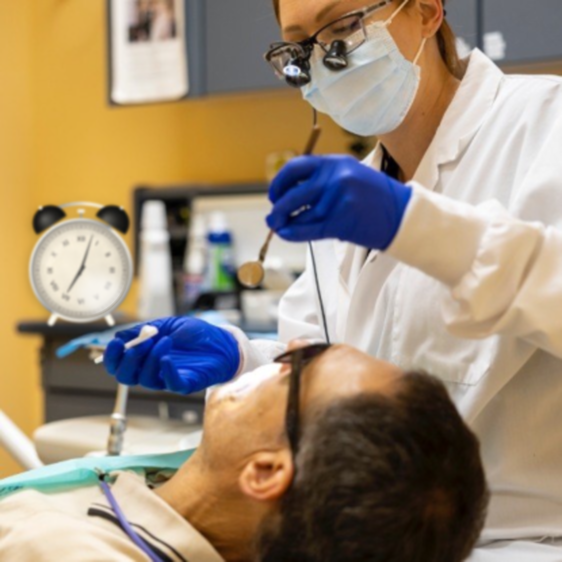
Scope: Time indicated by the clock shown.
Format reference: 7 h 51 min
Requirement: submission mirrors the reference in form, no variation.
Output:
7 h 03 min
